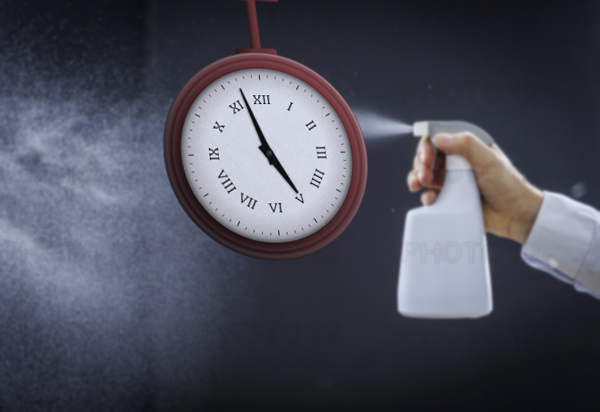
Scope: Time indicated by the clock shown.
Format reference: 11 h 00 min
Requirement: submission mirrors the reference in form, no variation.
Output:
4 h 57 min
